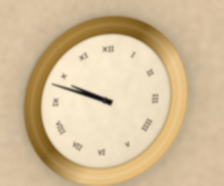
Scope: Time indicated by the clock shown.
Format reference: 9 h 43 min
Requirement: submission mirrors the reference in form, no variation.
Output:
9 h 48 min
